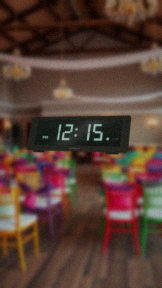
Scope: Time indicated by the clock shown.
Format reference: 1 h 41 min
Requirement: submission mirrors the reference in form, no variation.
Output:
12 h 15 min
